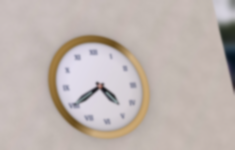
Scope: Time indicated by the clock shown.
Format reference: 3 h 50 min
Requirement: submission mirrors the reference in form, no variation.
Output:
4 h 40 min
